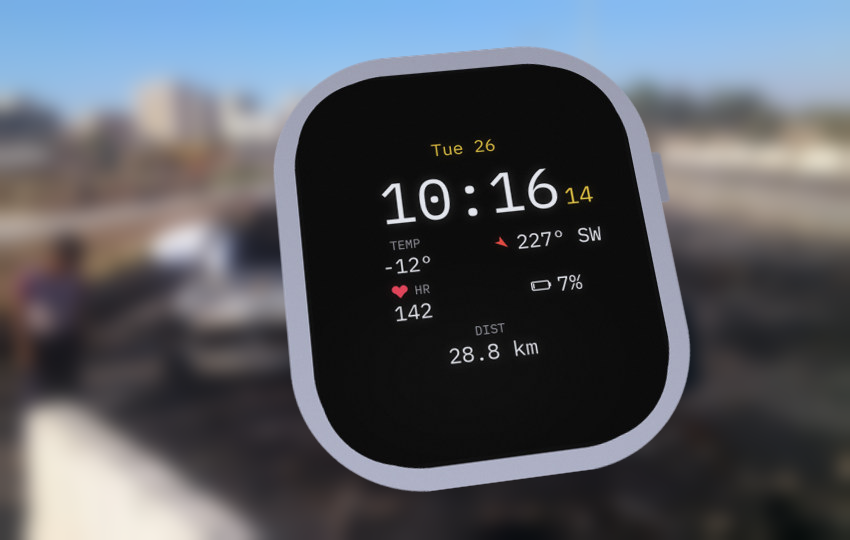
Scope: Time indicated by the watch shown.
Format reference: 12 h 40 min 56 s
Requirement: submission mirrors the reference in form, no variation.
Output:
10 h 16 min 14 s
